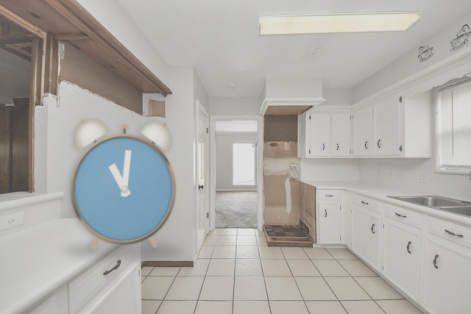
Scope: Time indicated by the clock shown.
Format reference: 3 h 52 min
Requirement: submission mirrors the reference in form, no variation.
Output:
11 h 01 min
